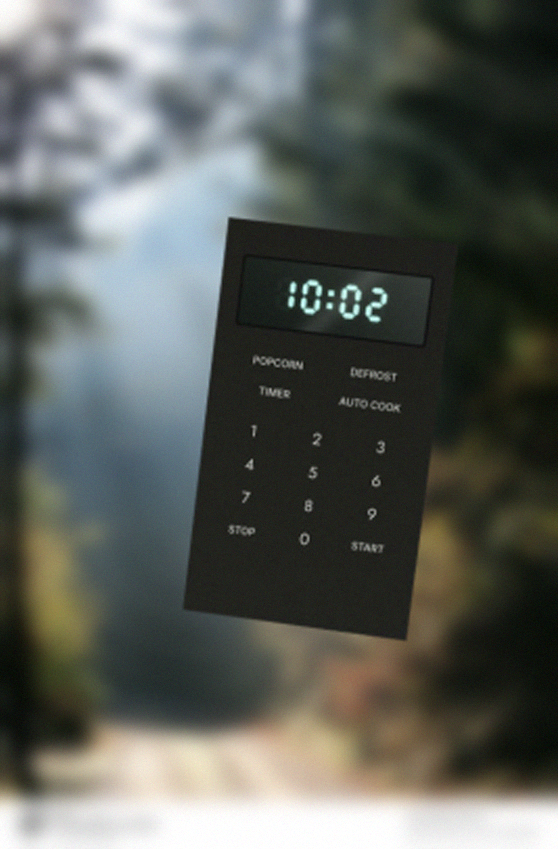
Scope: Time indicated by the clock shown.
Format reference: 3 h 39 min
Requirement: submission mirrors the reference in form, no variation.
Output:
10 h 02 min
